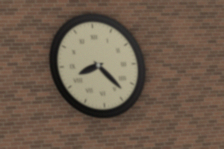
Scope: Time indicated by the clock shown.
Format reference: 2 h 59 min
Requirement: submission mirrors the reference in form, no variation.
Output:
8 h 23 min
